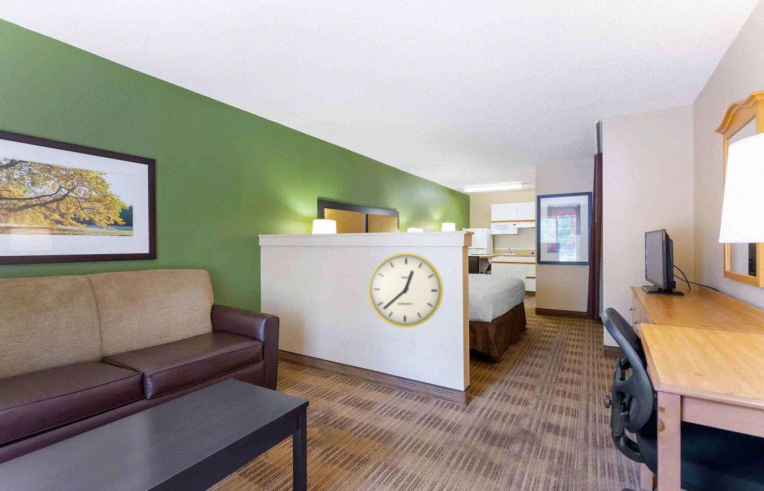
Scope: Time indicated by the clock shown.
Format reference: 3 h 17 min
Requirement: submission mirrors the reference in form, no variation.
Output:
12 h 38 min
